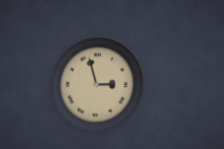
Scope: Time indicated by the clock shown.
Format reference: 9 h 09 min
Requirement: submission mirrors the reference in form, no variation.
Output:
2 h 57 min
